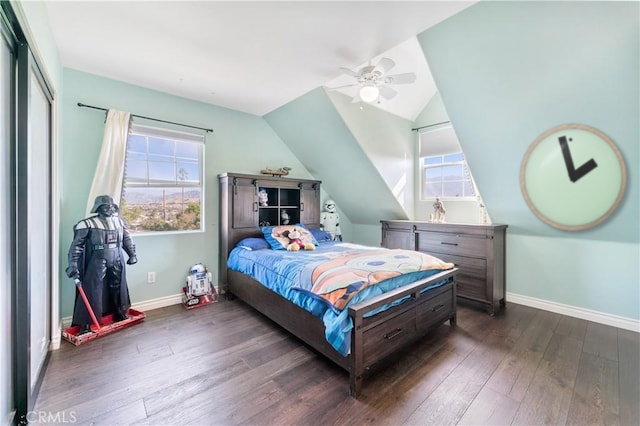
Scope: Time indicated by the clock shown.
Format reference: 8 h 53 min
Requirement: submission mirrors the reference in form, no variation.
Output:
1 h 58 min
